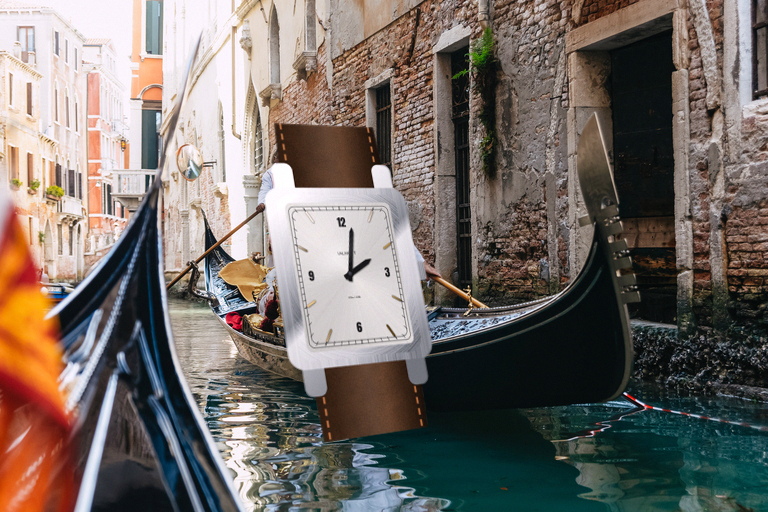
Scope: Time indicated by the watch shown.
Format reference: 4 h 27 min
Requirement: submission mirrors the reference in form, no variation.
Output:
2 h 02 min
